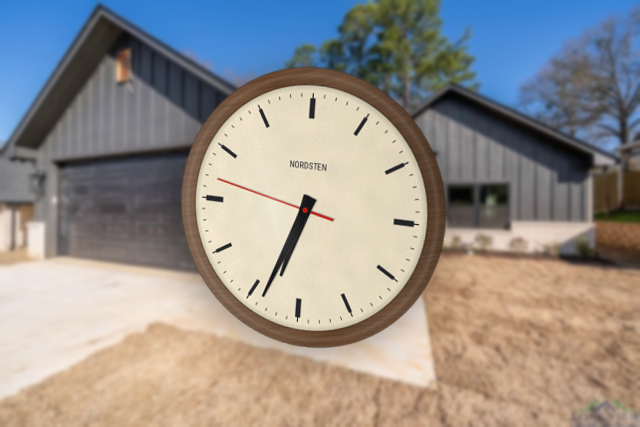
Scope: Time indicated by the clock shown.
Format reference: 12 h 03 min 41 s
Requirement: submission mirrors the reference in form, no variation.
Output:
6 h 33 min 47 s
